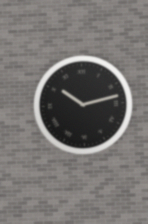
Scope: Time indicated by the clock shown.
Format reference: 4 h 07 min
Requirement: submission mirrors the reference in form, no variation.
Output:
10 h 13 min
